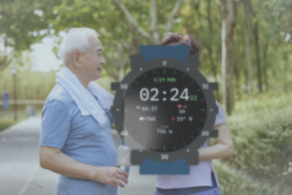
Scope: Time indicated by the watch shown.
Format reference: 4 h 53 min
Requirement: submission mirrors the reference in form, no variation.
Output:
2 h 24 min
